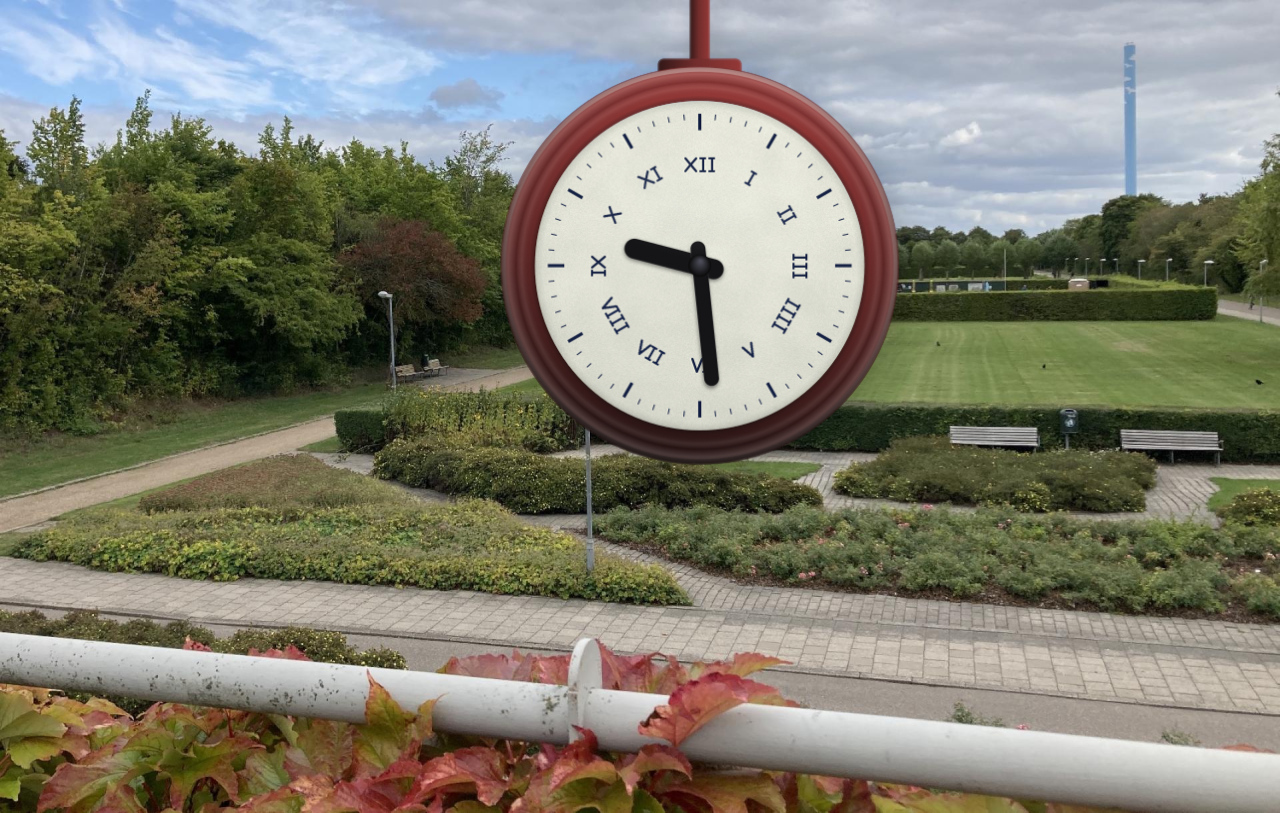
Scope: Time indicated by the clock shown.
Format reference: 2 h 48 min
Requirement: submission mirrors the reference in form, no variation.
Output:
9 h 29 min
